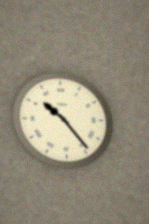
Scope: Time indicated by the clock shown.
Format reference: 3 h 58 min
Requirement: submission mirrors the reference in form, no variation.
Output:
10 h 24 min
